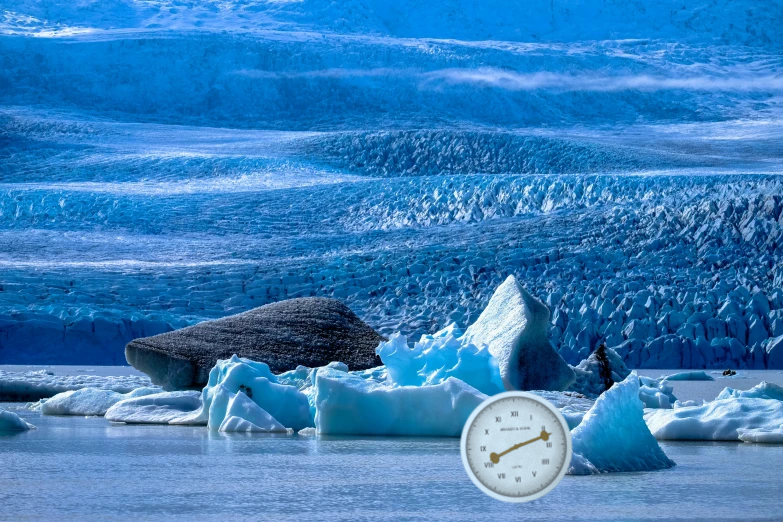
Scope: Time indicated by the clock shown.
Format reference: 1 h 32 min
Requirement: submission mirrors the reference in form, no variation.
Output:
8 h 12 min
